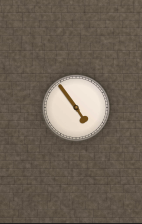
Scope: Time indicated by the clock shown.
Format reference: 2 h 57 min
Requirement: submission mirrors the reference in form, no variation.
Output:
4 h 54 min
